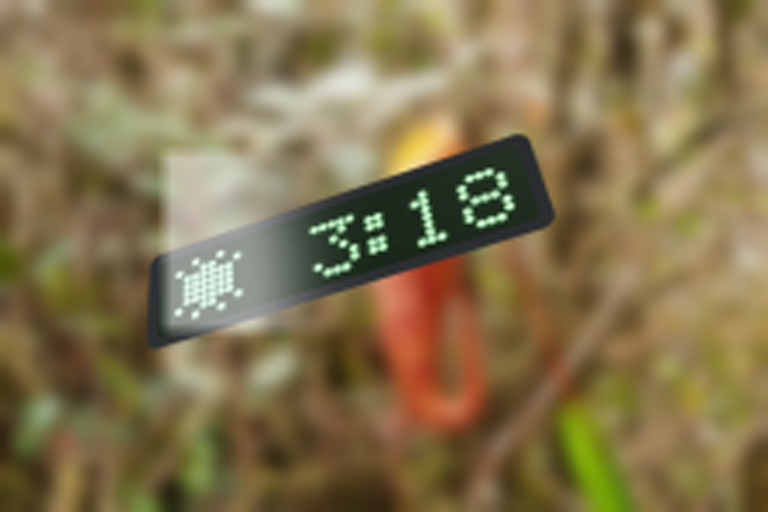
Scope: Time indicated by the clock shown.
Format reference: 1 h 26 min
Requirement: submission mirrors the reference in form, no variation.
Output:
3 h 18 min
